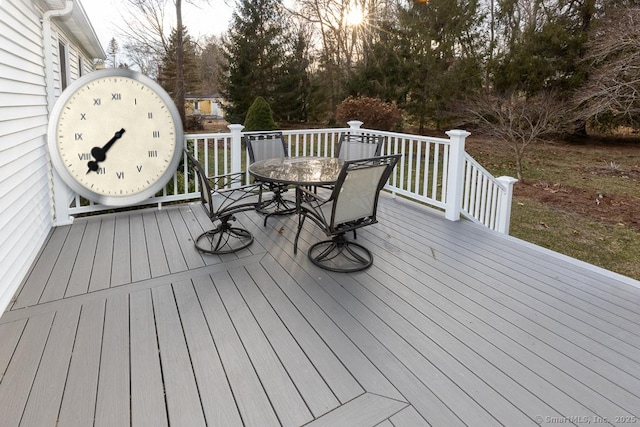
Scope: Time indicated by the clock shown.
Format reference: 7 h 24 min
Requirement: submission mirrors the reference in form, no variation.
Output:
7 h 37 min
